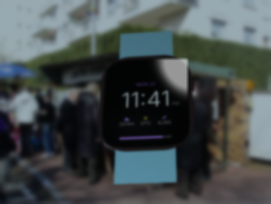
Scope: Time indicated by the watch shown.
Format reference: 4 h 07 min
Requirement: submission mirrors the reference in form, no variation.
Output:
11 h 41 min
